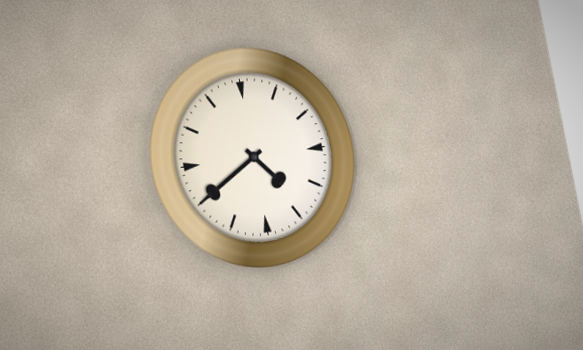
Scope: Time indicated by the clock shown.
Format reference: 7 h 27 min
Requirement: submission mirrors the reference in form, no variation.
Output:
4 h 40 min
